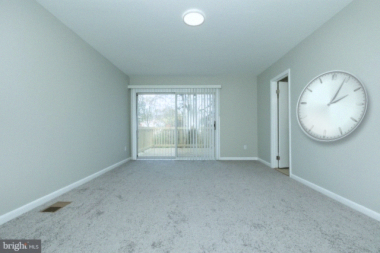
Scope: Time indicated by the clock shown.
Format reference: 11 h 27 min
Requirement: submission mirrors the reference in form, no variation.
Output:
2 h 04 min
